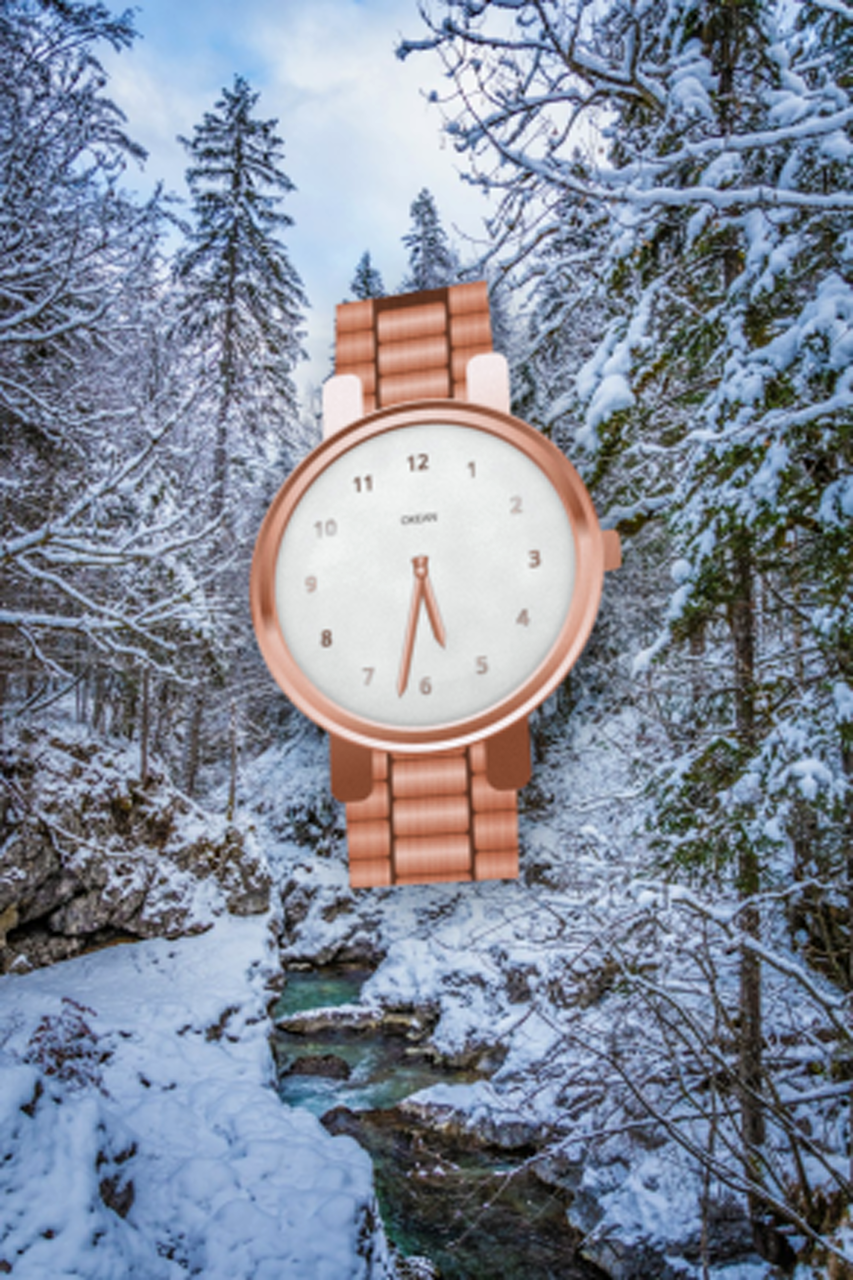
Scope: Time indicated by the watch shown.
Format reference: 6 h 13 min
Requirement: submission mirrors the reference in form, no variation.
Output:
5 h 32 min
